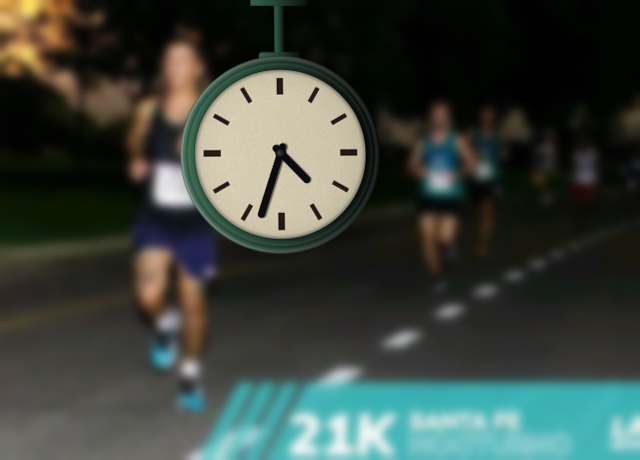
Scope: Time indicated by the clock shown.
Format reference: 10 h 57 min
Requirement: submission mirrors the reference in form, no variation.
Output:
4 h 33 min
